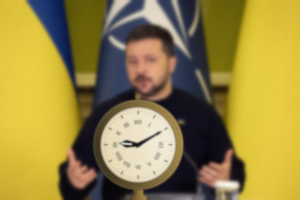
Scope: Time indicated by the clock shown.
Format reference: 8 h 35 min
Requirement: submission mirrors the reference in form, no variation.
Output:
9 h 10 min
